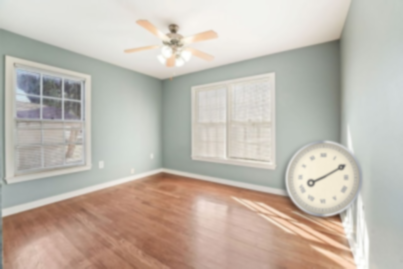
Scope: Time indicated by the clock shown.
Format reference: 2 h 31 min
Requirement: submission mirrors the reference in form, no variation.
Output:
8 h 10 min
